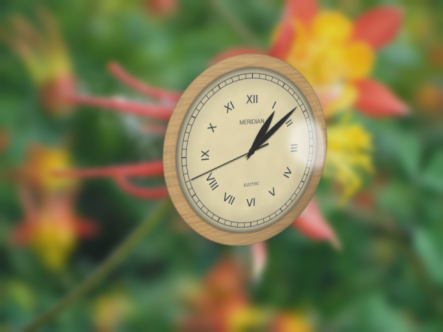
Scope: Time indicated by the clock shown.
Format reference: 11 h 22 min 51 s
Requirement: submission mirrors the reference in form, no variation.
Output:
1 h 08 min 42 s
